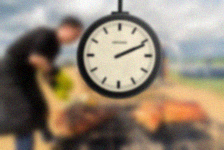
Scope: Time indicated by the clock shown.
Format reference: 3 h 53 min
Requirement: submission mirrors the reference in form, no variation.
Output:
2 h 11 min
